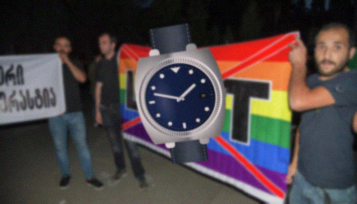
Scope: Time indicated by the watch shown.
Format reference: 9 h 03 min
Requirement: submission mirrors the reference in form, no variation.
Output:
1 h 48 min
